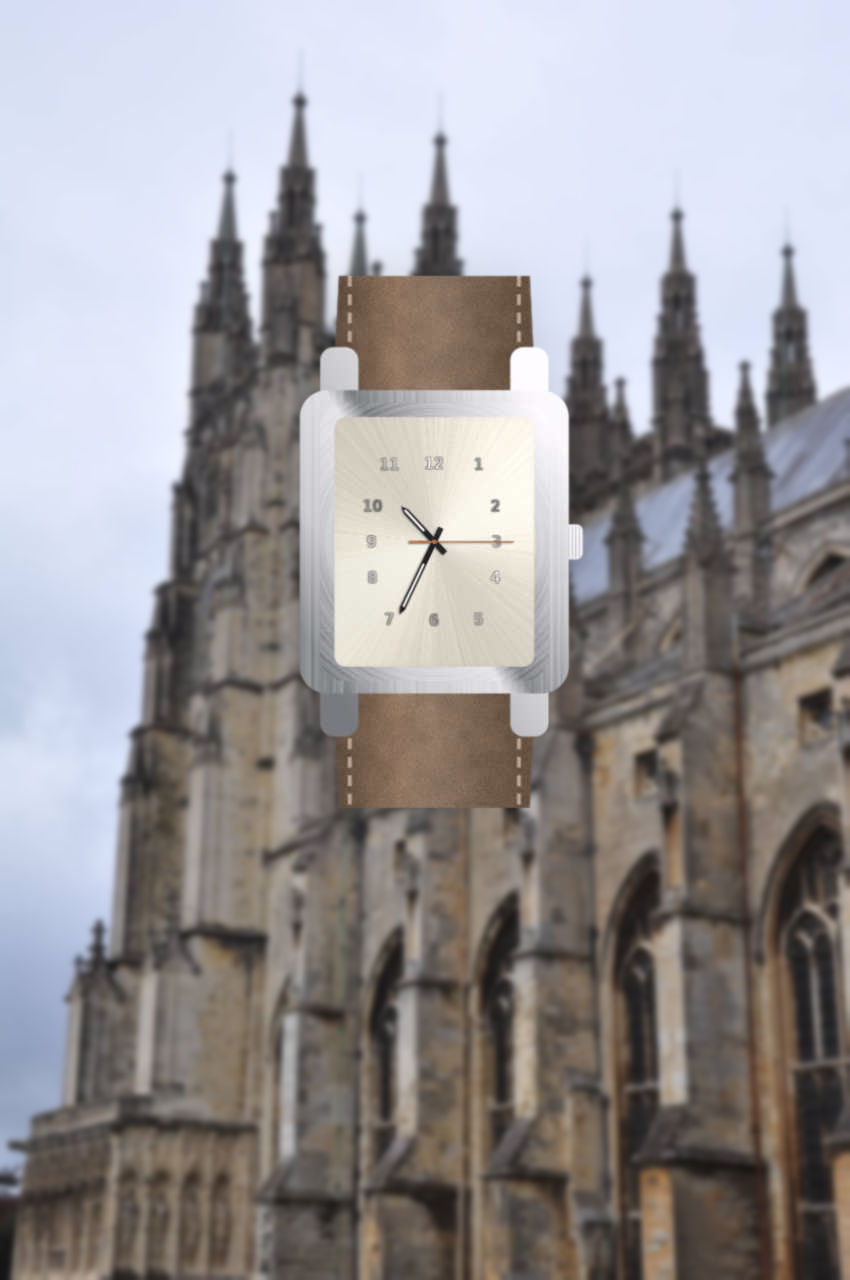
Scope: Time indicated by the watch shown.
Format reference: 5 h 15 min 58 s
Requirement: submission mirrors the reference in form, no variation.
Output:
10 h 34 min 15 s
